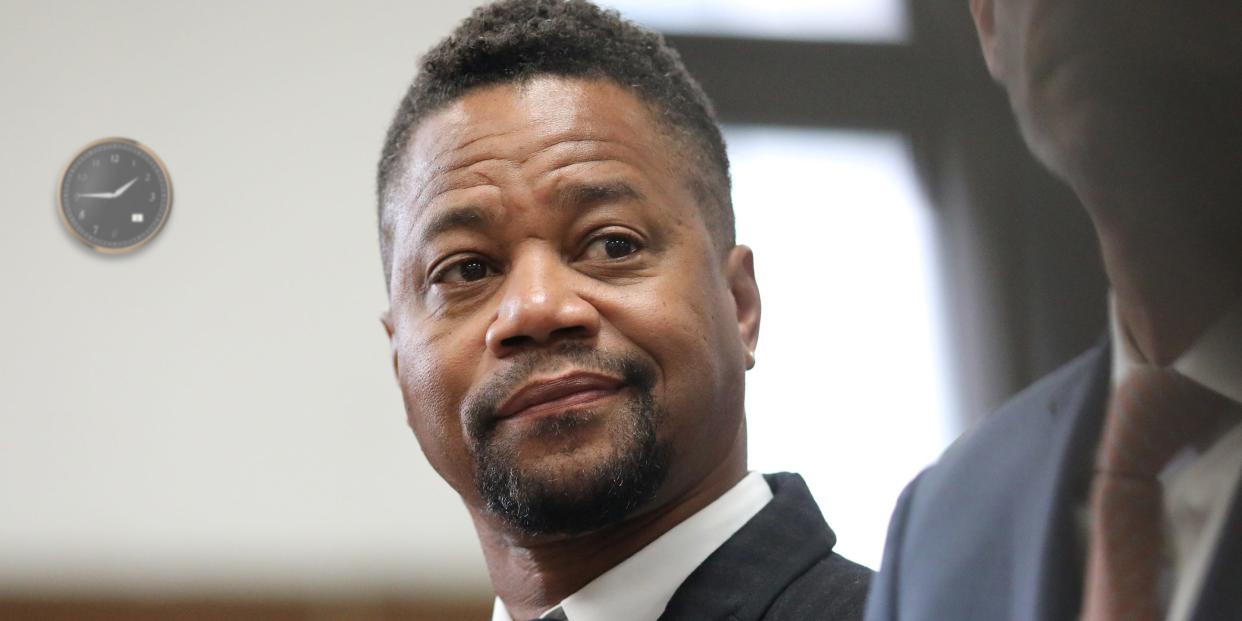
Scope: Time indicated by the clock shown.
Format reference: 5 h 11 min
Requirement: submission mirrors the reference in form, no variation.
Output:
1 h 45 min
